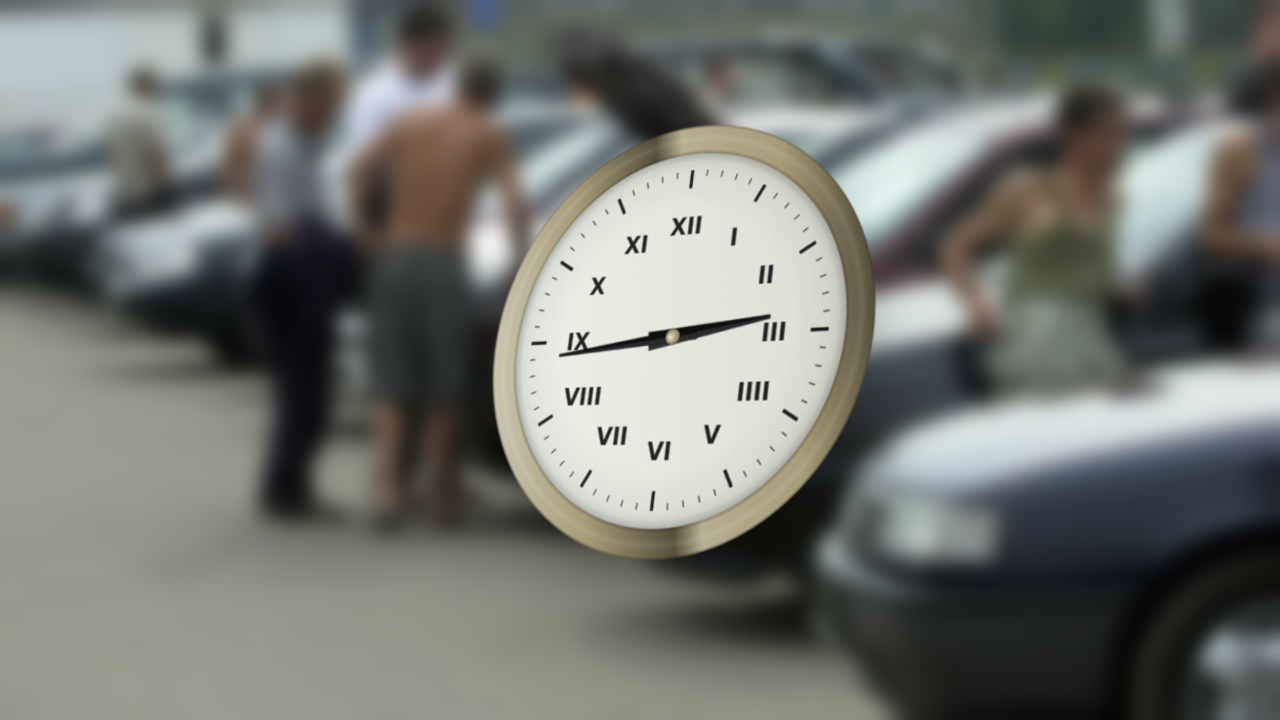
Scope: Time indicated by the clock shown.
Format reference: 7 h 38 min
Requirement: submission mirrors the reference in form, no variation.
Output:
2 h 44 min
